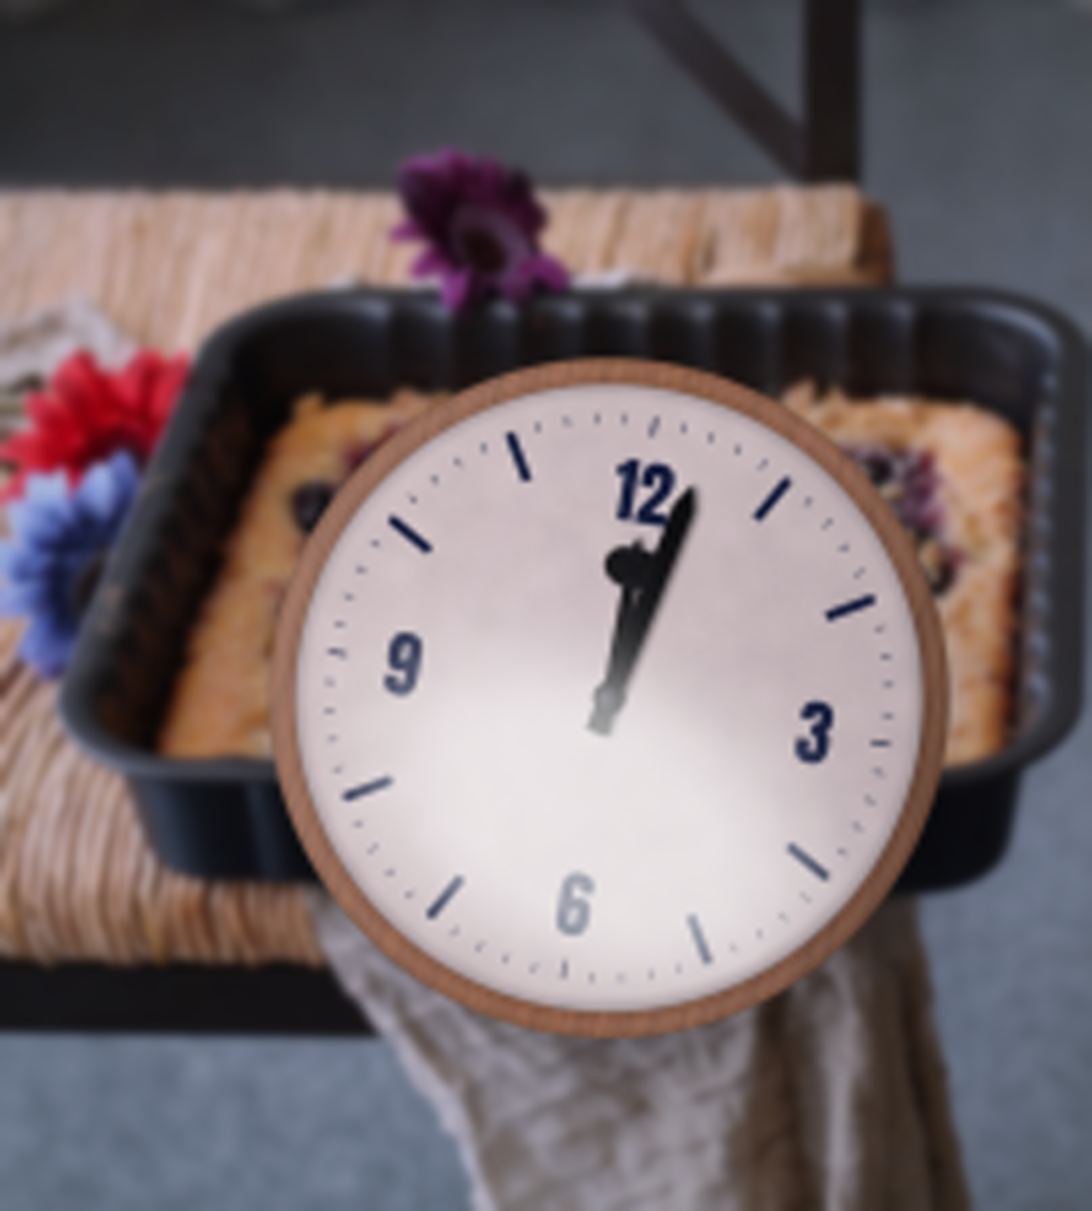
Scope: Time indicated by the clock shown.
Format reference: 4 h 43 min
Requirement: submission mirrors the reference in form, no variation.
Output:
12 h 02 min
